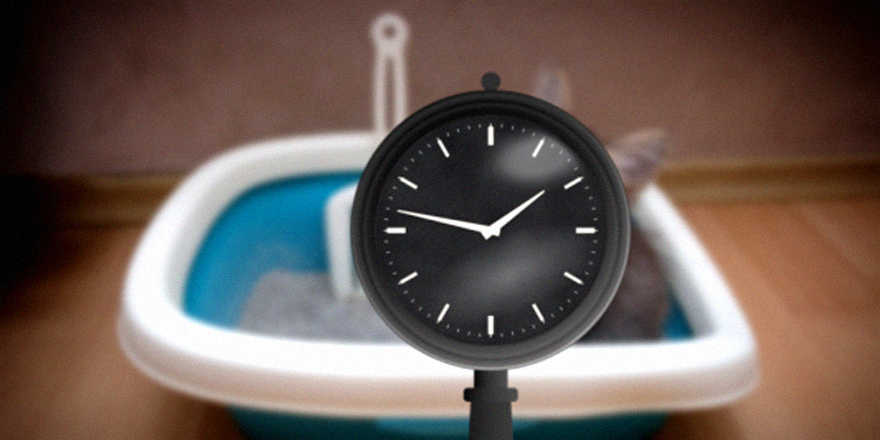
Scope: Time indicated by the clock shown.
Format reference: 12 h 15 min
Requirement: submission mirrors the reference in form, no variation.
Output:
1 h 47 min
